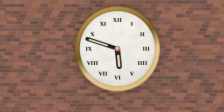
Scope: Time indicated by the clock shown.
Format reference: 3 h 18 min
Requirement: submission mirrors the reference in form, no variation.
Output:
5 h 48 min
